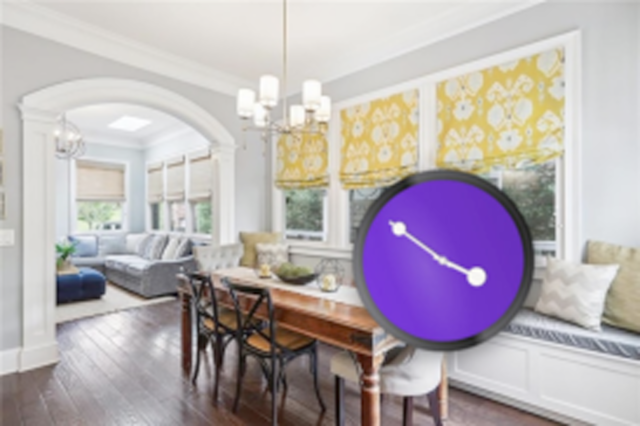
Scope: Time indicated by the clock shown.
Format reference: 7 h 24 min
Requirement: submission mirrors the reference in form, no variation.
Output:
3 h 51 min
